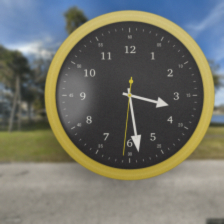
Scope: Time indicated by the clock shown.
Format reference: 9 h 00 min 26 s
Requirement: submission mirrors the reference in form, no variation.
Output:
3 h 28 min 31 s
